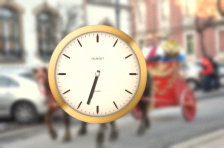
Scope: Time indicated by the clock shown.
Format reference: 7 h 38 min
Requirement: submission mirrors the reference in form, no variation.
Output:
6 h 33 min
